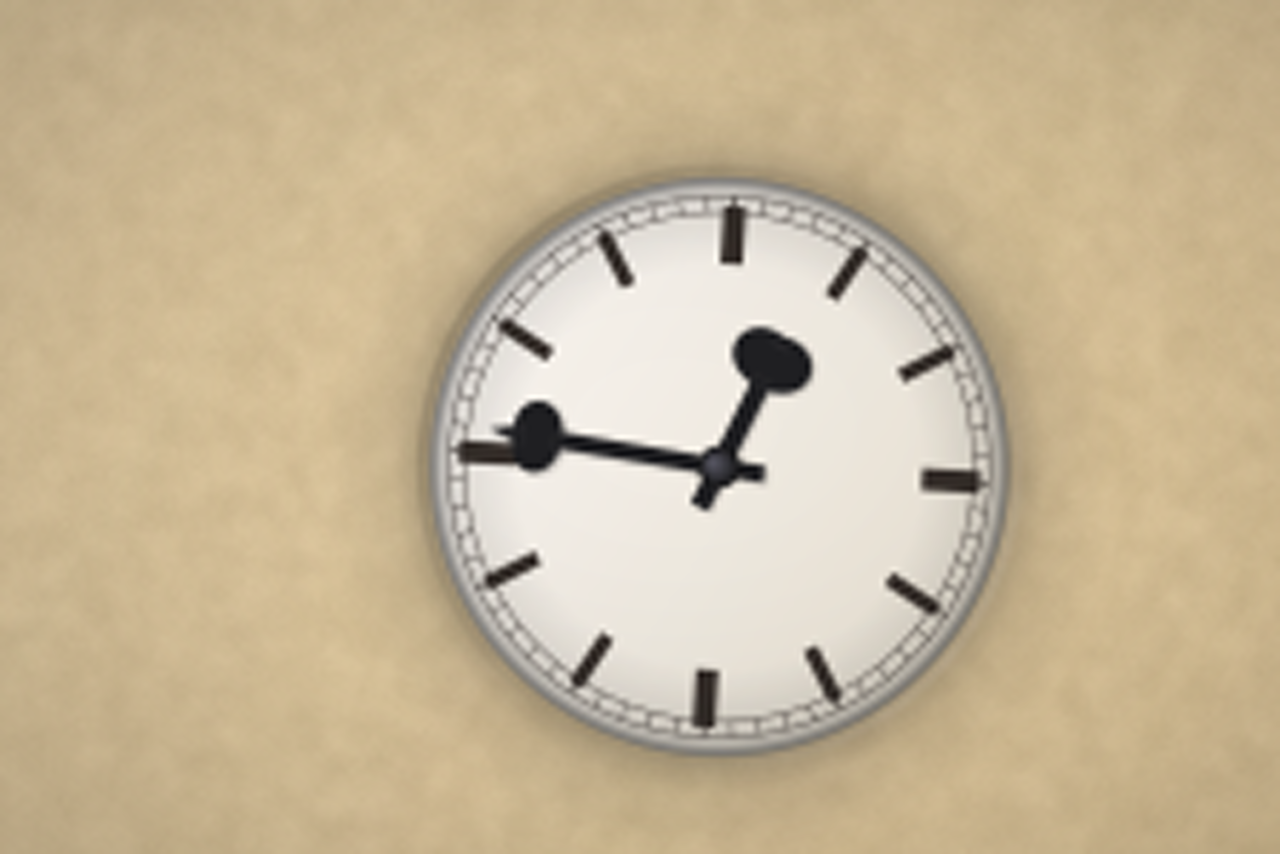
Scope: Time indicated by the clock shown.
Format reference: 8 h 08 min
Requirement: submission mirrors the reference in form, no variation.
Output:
12 h 46 min
